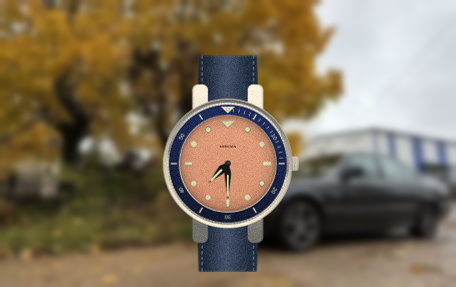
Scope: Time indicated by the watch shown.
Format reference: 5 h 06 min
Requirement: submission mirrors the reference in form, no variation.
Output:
7 h 30 min
